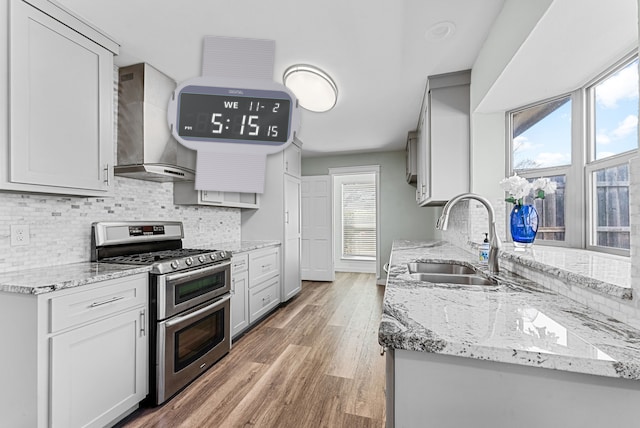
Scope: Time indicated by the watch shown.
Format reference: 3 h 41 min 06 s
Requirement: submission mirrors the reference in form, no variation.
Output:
5 h 15 min 15 s
